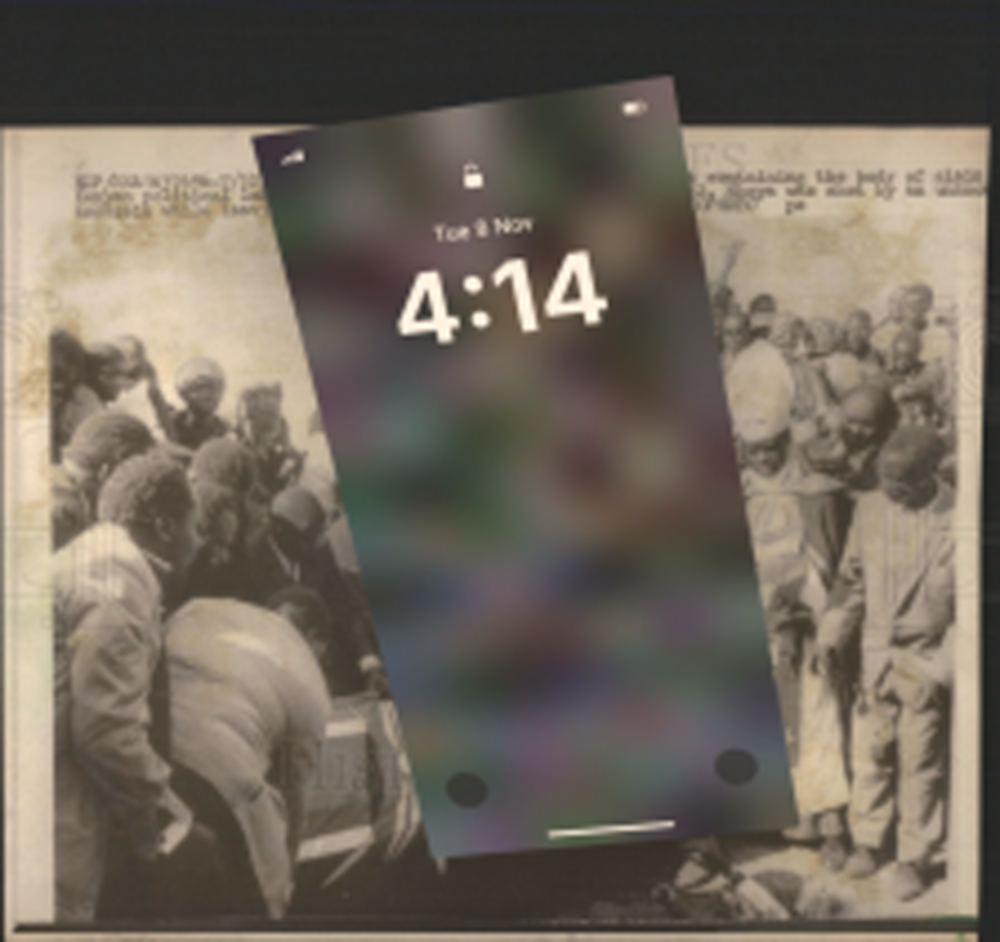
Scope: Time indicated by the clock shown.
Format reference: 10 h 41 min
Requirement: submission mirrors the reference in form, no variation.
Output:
4 h 14 min
